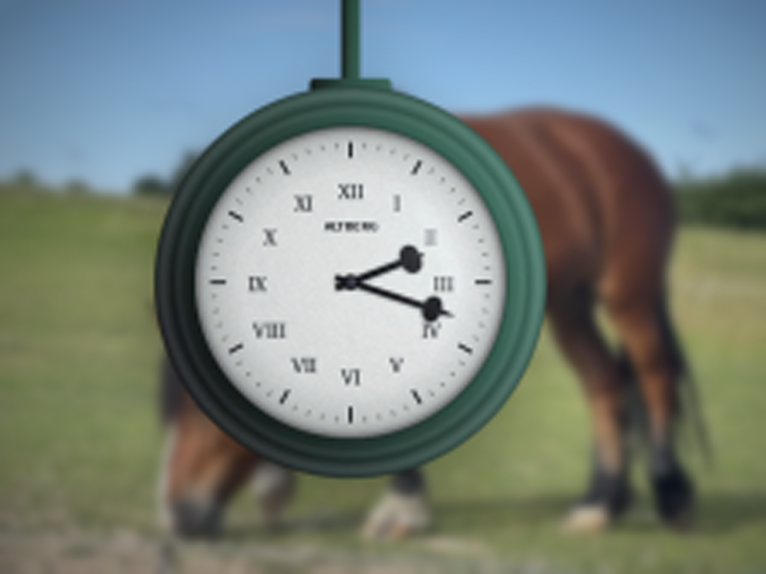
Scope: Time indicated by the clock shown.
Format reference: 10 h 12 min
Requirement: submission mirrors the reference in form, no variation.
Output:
2 h 18 min
